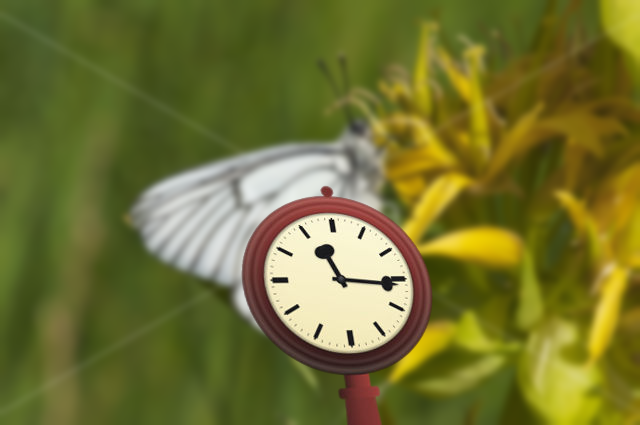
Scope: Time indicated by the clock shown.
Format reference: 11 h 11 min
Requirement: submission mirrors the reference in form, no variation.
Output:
11 h 16 min
